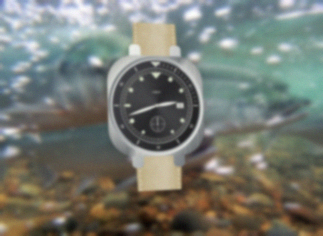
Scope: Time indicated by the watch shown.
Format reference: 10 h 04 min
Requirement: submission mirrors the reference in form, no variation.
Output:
2 h 42 min
